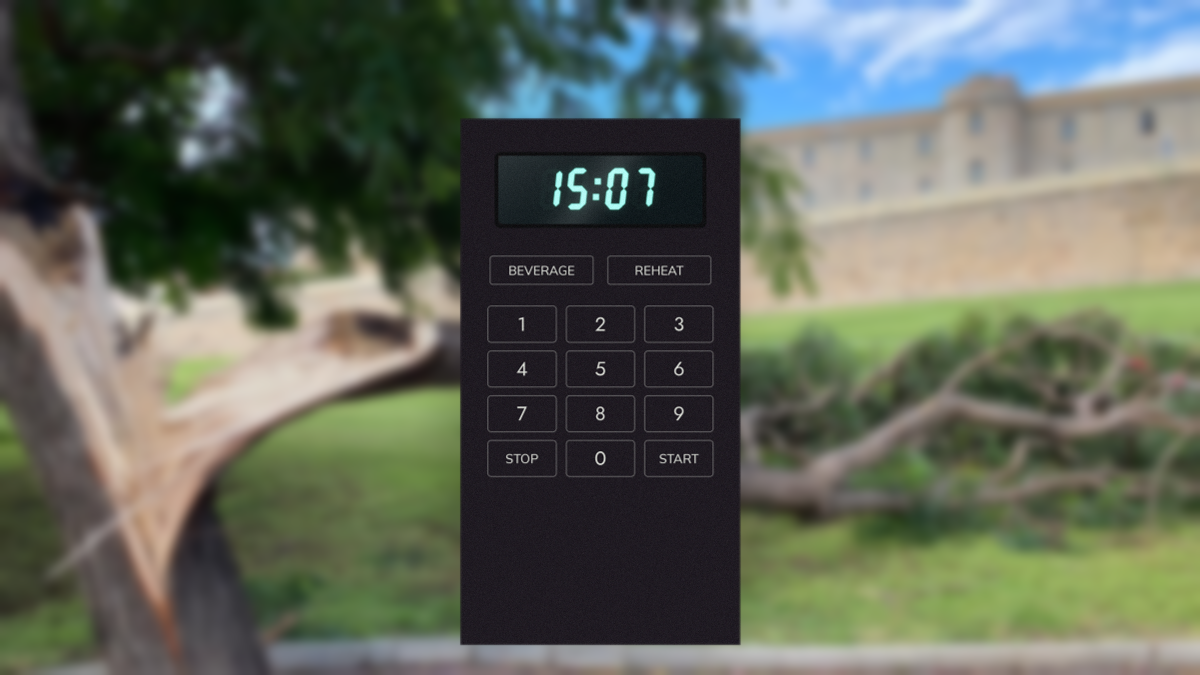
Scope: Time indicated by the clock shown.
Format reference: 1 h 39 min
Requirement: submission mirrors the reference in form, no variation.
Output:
15 h 07 min
